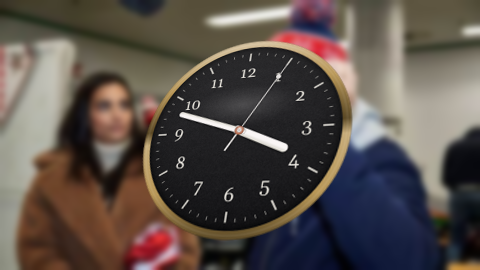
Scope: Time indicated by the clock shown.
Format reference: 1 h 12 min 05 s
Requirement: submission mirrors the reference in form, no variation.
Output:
3 h 48 min 05 s
